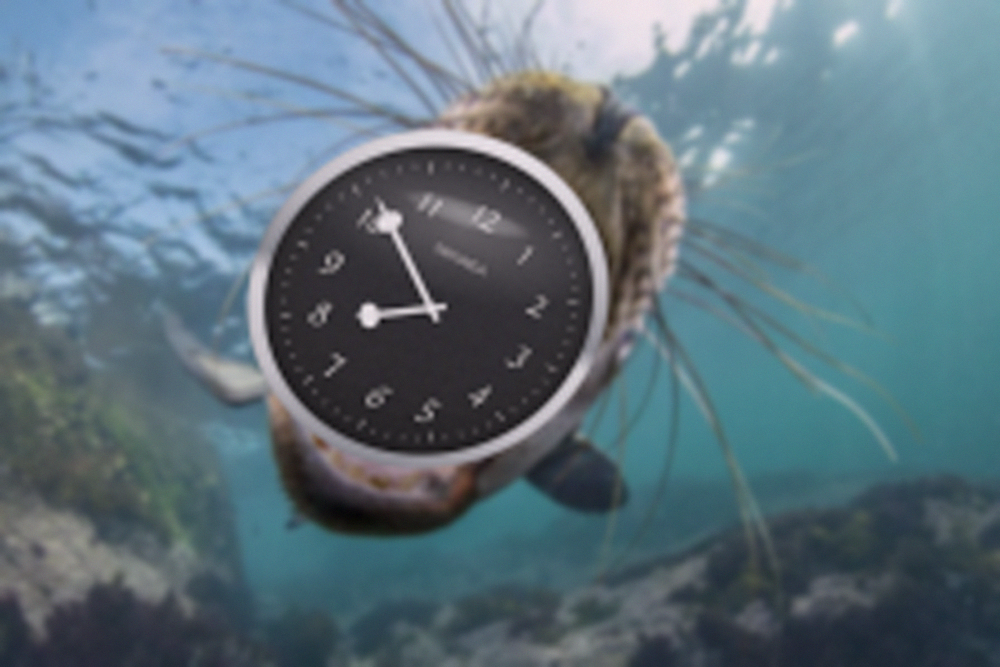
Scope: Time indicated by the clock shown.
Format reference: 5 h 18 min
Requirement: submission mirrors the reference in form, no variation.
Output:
7 h 51 min
